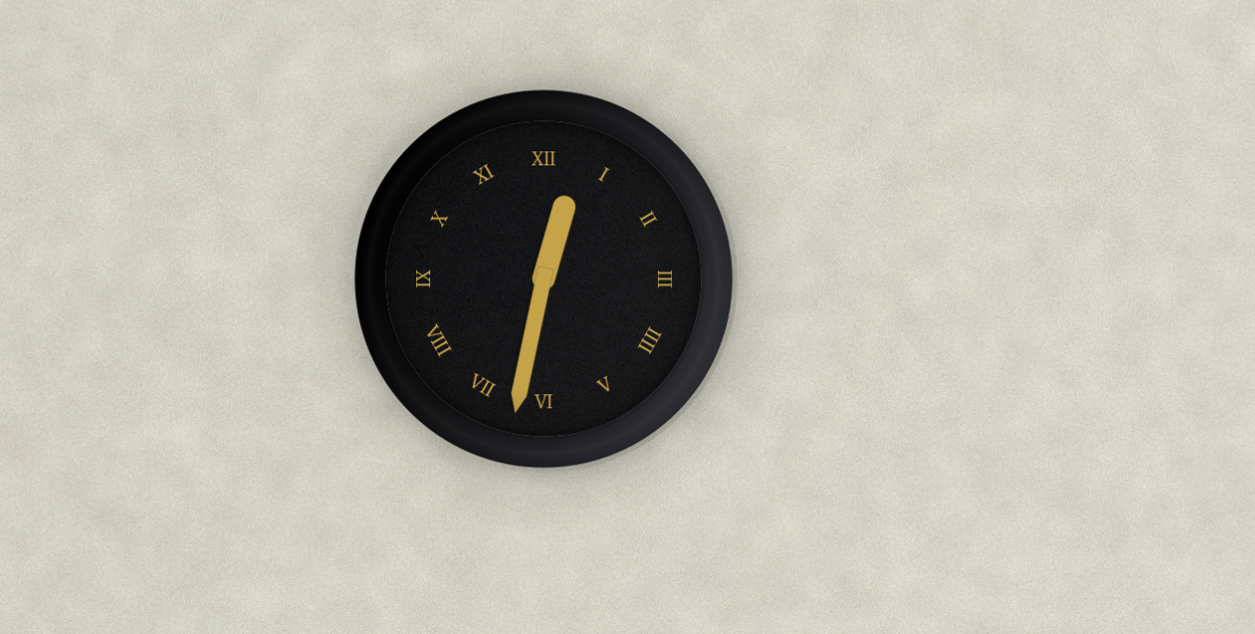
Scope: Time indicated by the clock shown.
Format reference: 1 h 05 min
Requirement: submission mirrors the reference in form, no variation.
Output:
12 h 32 min
